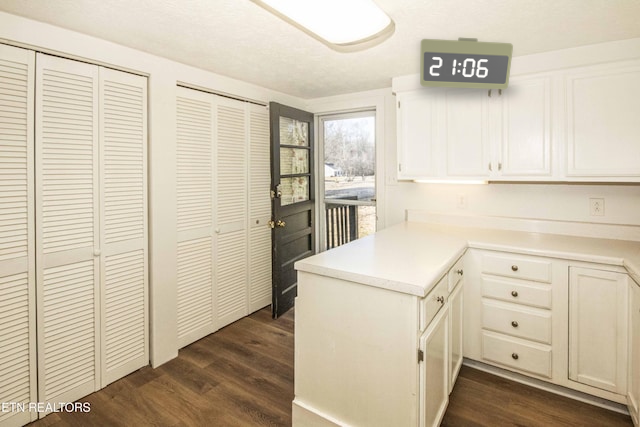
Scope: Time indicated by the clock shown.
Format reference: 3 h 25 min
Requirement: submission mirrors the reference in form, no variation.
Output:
21 h 06 min
